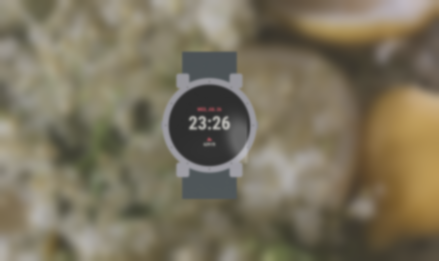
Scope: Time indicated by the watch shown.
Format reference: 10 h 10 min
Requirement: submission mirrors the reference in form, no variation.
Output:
23 h 26 min
